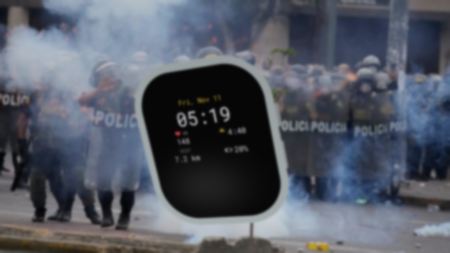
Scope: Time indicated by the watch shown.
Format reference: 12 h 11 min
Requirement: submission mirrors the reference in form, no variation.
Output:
5 h 19 min
